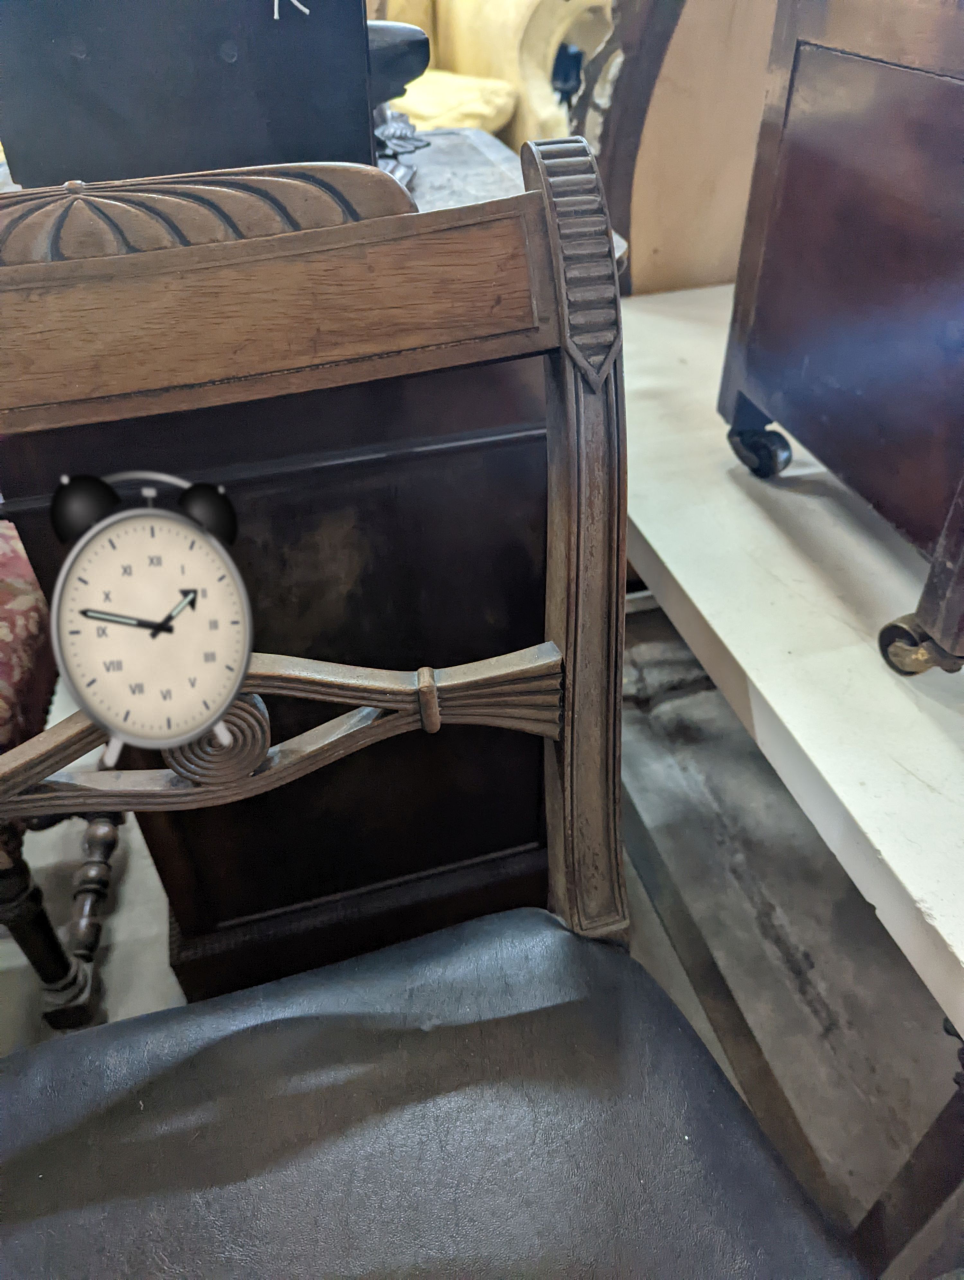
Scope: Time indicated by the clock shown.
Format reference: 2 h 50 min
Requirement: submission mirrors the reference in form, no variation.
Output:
1 h 47 min
